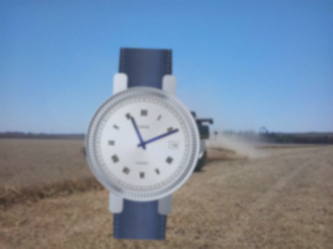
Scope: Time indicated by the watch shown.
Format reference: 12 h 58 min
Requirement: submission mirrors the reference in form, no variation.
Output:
11 h 11 min
